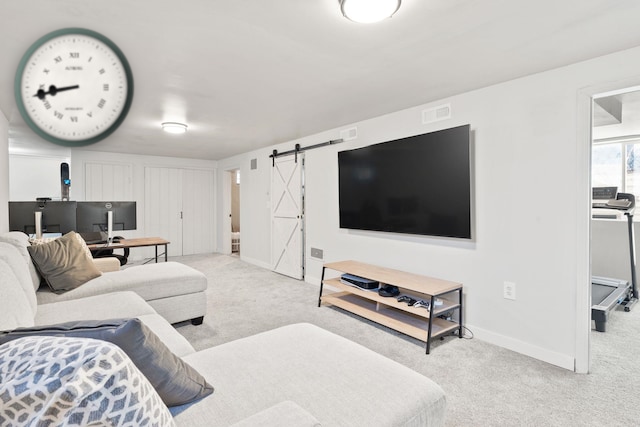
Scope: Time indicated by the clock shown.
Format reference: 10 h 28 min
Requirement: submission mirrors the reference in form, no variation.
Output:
8 h 43 min
